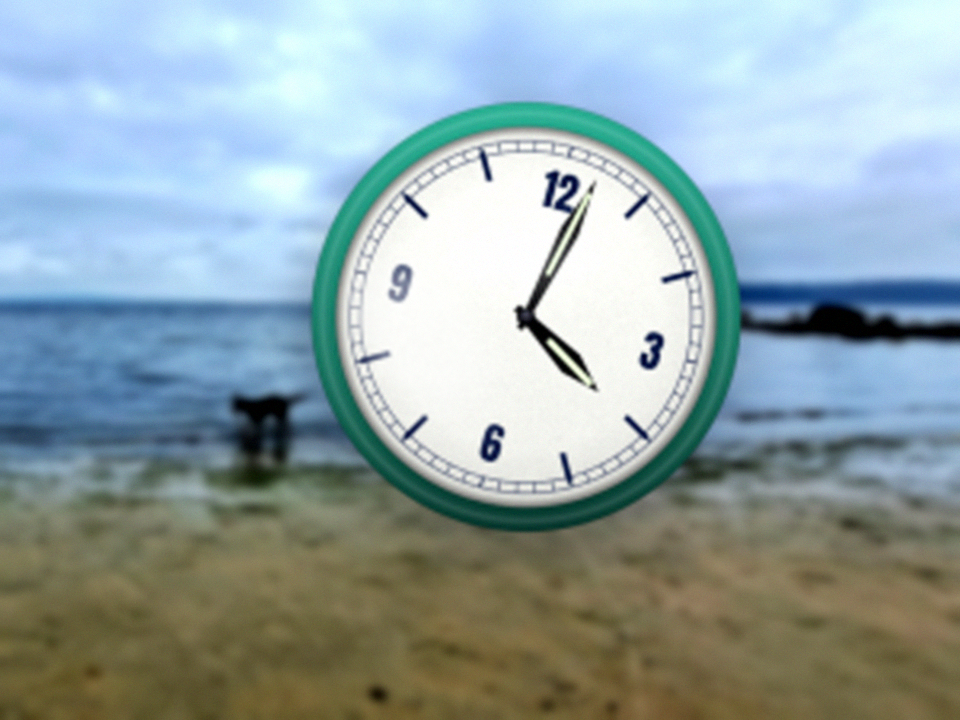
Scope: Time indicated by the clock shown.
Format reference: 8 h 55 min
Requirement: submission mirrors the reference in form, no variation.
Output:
4 h 02 min
